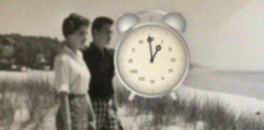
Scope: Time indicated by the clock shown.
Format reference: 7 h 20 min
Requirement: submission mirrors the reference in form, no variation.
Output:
12 h 59 min
